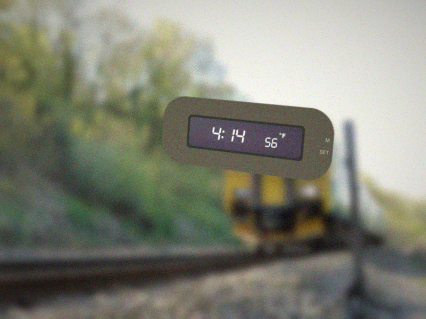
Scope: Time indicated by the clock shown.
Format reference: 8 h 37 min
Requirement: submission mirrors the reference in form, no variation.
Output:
4 h 14 min
